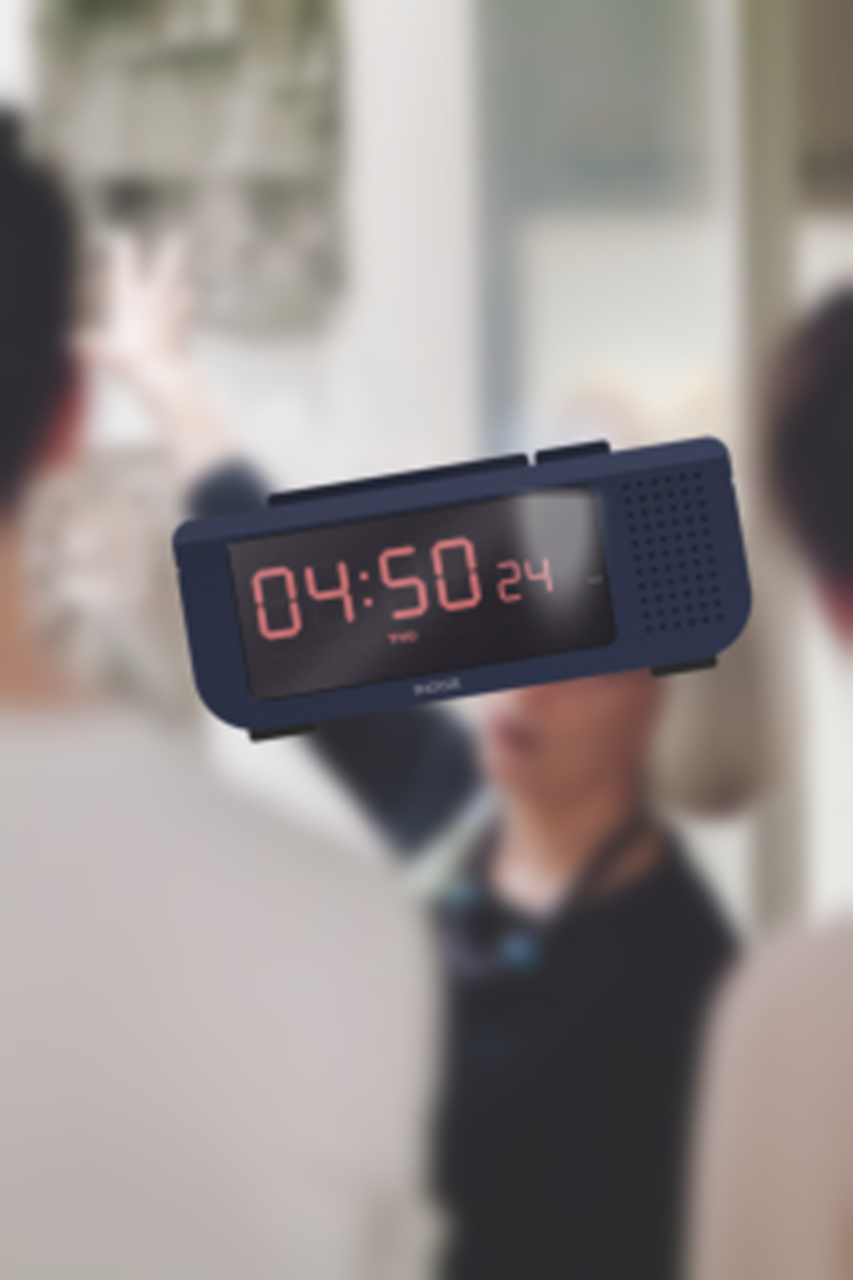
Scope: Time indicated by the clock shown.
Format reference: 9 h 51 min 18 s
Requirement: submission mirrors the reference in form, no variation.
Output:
4 h 50 min 24 s
